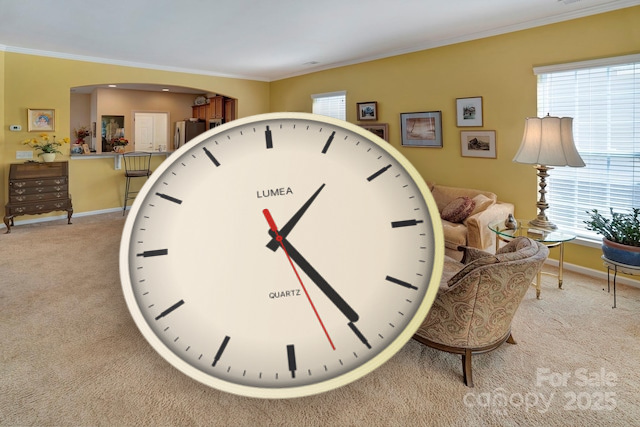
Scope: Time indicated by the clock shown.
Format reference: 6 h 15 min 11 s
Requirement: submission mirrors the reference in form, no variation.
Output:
1 h 24 min 27 s
